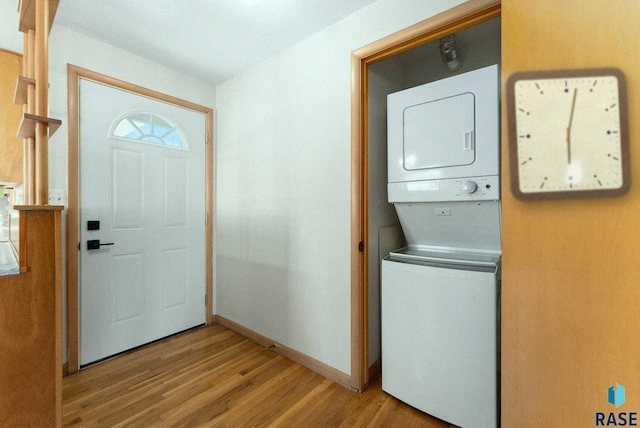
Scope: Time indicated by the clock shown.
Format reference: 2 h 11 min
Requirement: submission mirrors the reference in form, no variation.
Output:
6 h 02 min
